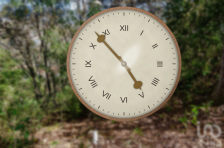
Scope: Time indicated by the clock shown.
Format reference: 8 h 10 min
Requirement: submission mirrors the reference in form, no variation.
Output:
4 h 53 min
